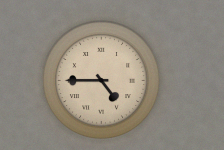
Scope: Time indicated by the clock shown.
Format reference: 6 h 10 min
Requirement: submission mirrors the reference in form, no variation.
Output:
4 h 45 min
